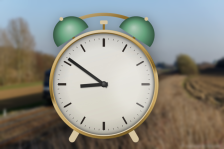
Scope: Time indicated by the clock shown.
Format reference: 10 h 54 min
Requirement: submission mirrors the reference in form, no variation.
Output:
8 h 51 min
